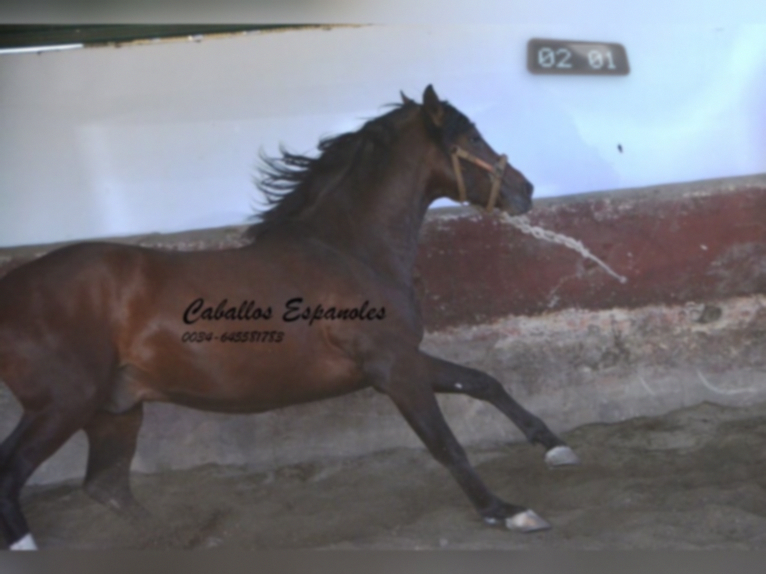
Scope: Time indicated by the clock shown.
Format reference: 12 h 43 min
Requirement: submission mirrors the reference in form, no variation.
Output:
2 h 01 min
